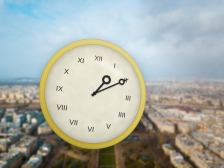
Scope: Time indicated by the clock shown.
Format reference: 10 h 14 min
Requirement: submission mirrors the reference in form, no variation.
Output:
1 h 10 min
